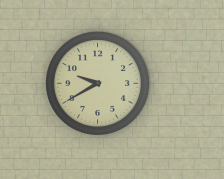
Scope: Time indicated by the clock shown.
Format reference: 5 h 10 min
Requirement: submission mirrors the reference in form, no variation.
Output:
9 h 40 min
